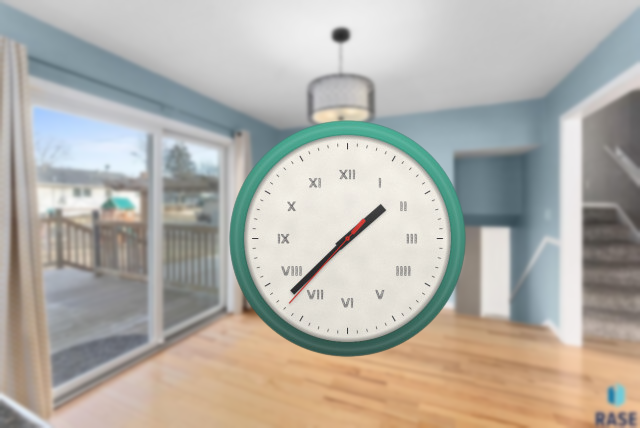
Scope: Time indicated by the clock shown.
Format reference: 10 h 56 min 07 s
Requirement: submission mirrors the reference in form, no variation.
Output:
1 h 37 min 37 s
